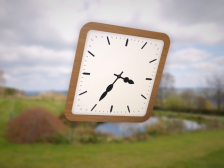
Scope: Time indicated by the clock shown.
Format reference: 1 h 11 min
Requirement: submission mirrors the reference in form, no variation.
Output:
3 h 35 min
